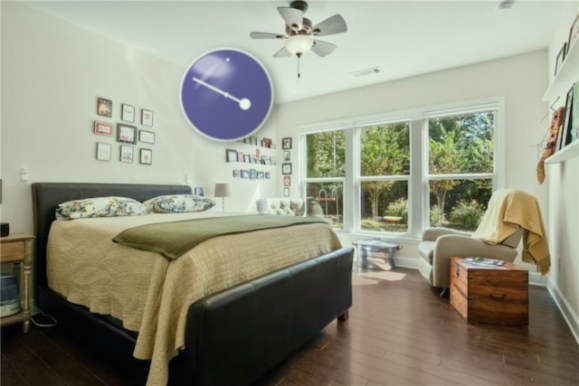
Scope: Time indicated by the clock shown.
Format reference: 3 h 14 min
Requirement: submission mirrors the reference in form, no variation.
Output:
3 h 49 min
